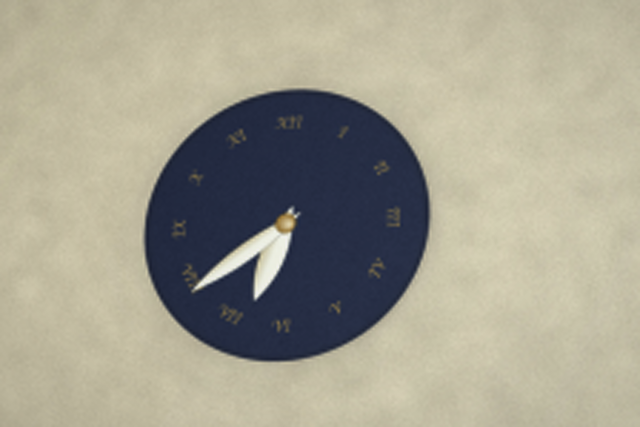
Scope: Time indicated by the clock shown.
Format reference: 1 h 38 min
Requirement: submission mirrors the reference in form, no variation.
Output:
6 h 39 min
